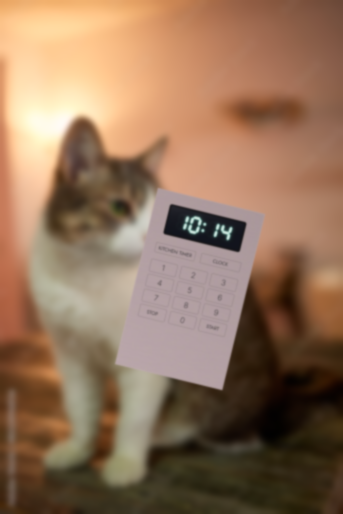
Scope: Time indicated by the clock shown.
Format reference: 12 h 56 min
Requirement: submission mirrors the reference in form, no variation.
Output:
10 h 14 min
